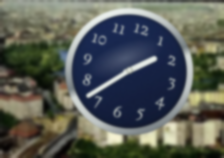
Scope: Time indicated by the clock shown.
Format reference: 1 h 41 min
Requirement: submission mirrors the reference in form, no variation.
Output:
1 h 37 min
